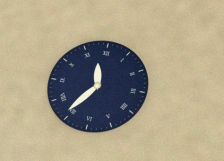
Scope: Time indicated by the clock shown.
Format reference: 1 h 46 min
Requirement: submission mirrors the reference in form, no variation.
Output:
11 h 36 min
